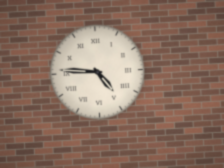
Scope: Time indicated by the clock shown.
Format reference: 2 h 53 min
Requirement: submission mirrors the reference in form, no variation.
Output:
4 h 46 min
